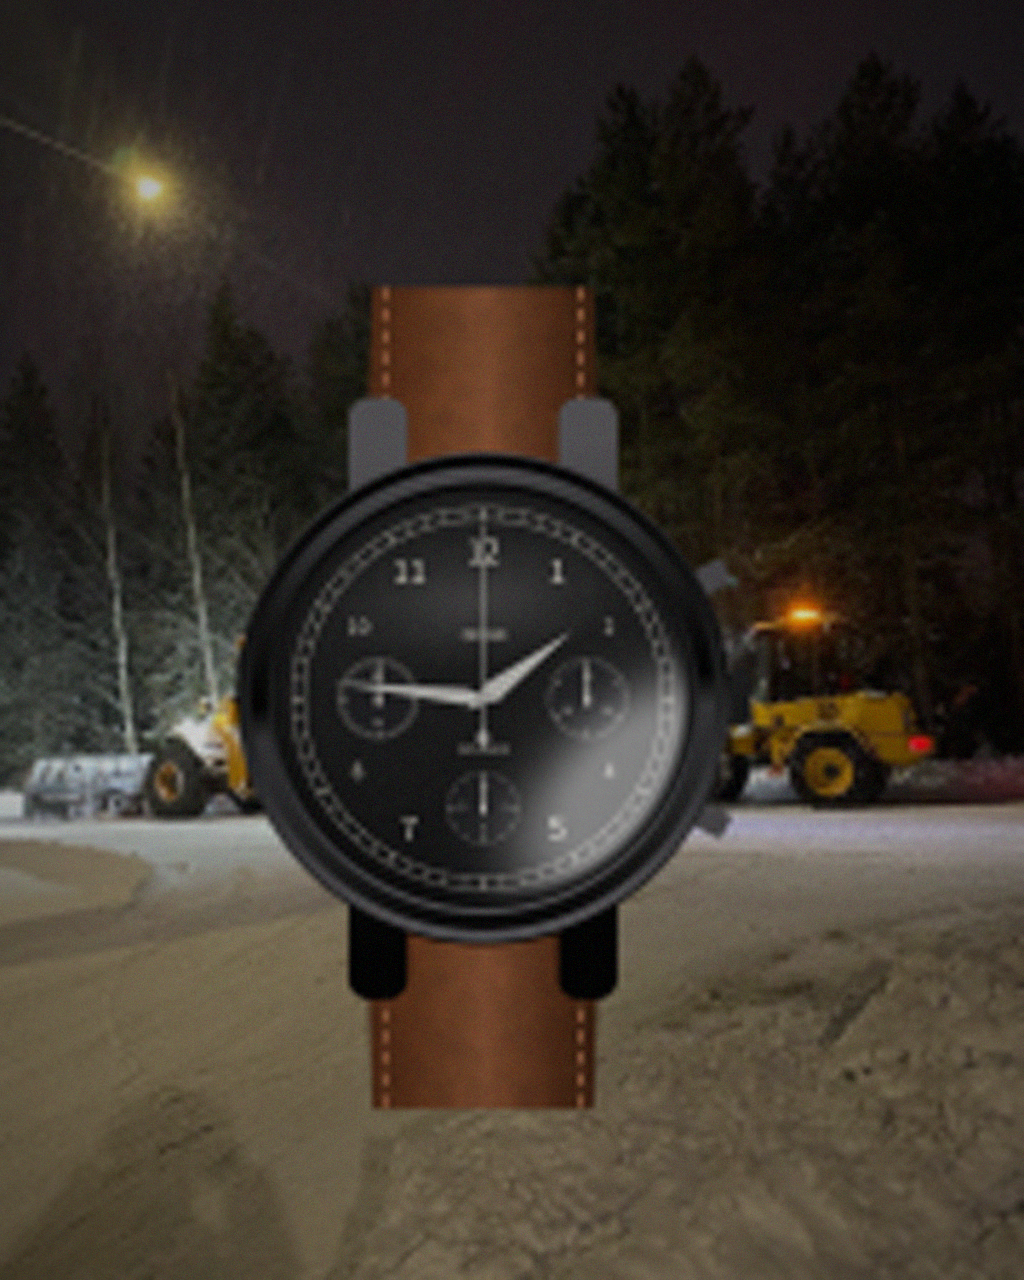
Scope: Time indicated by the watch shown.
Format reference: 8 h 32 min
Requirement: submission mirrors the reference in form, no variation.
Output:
1 h 46 min
